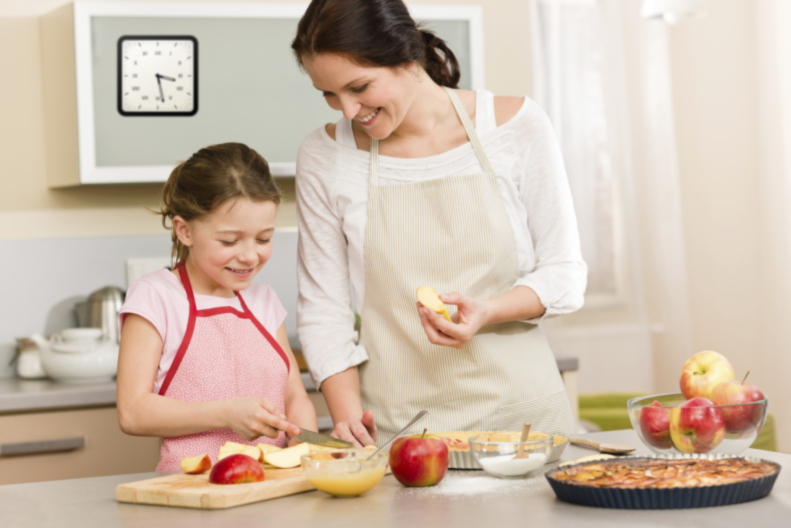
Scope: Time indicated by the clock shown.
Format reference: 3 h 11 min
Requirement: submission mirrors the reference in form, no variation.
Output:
3 h 28 min
